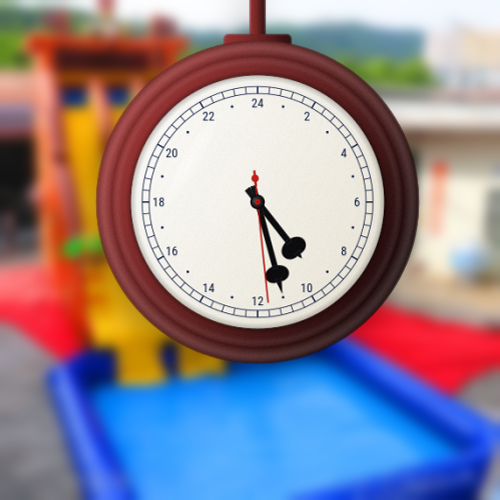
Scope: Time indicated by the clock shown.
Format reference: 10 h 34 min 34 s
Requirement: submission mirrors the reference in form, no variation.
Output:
9 h 27 min 29 s
